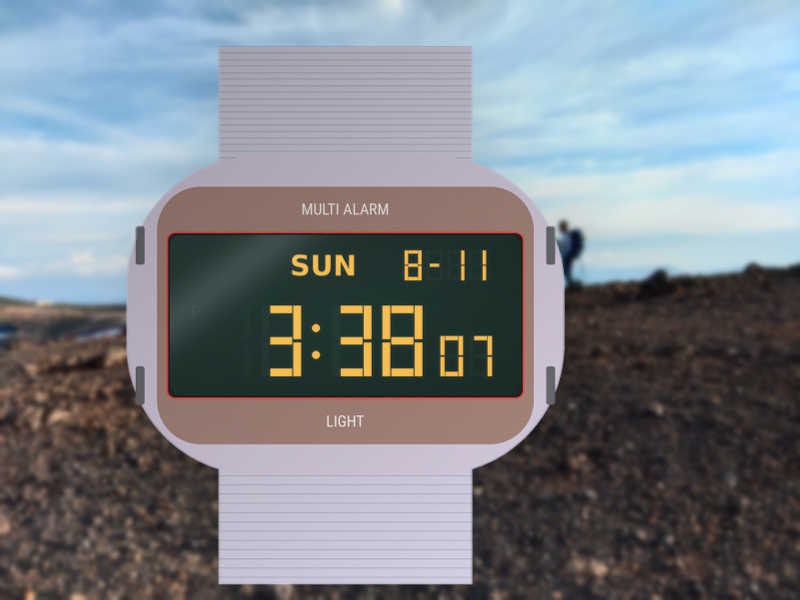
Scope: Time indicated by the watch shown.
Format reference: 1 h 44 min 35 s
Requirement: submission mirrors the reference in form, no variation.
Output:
3 h 38 min 07 s
